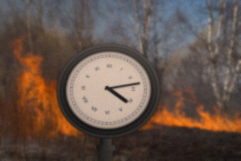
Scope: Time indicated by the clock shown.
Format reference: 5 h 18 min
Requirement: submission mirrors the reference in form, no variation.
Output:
4 h 13 min
